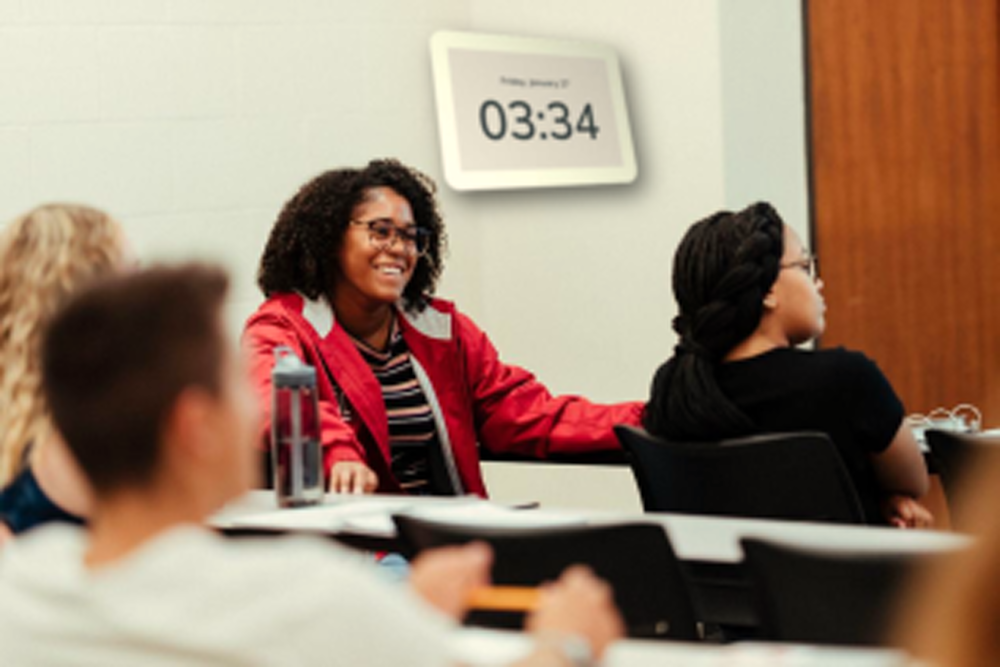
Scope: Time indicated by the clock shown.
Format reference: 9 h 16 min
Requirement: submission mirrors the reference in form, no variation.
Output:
3 h 34 min
